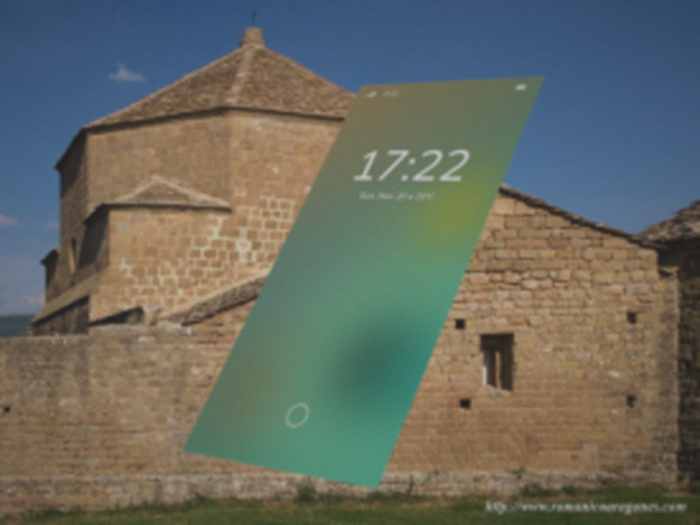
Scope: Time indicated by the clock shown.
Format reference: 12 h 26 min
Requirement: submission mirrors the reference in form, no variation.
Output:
17 h 22 min
